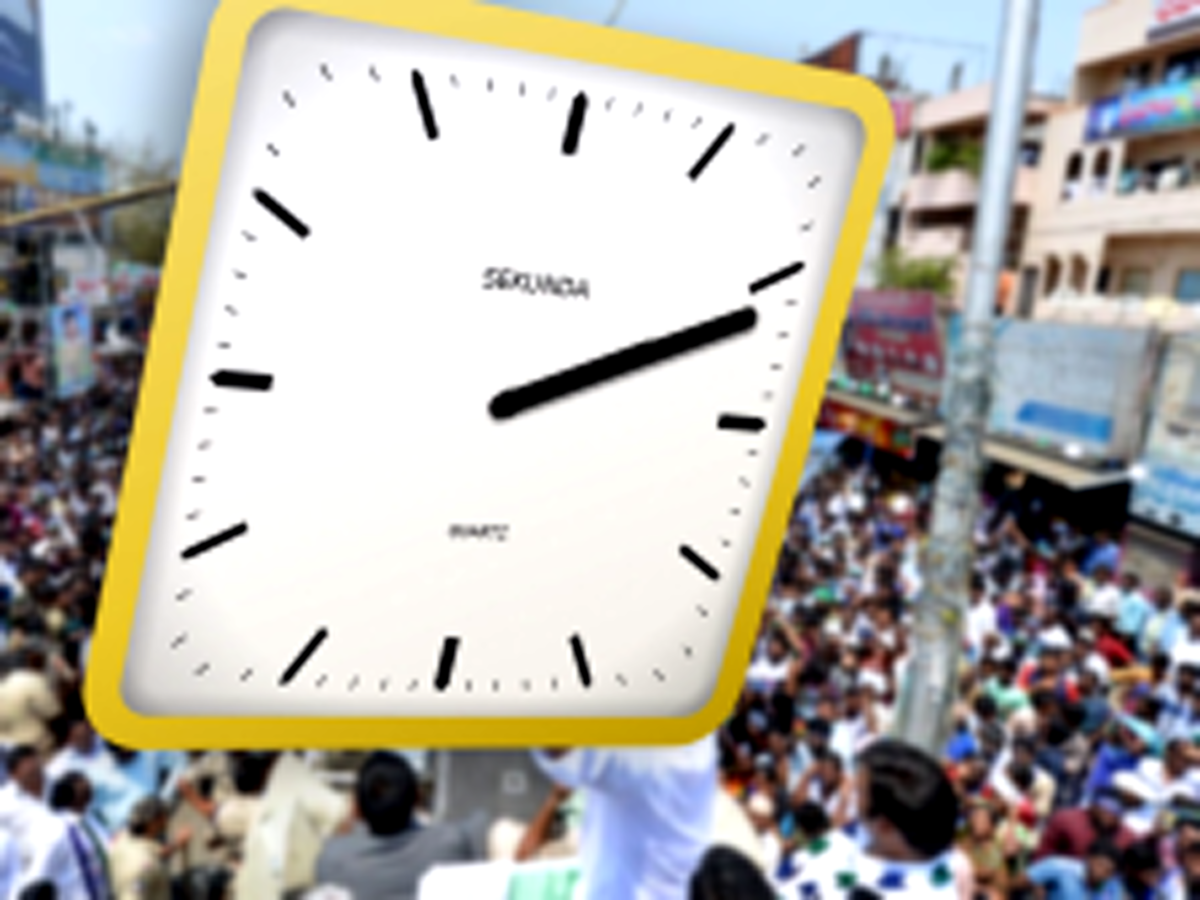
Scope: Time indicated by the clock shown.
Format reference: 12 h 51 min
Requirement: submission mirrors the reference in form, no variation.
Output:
2 h 11 min
